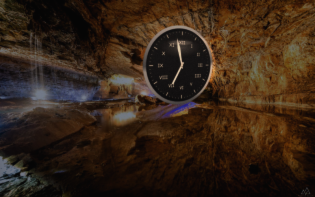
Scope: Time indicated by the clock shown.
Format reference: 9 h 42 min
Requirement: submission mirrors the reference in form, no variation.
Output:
6 h 58 min
